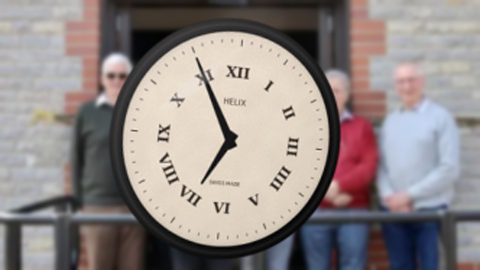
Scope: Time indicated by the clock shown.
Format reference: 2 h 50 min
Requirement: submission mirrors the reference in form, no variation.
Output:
6 h 55 min
